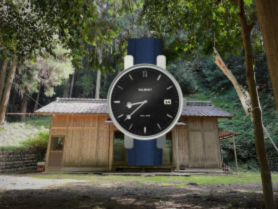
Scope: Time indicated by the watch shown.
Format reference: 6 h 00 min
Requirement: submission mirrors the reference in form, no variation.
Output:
8 h 38 min
